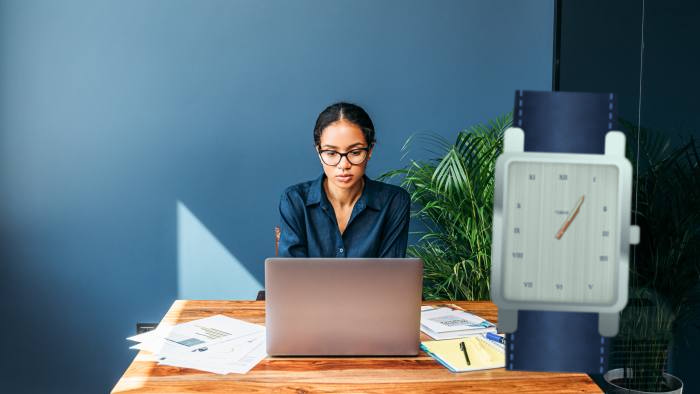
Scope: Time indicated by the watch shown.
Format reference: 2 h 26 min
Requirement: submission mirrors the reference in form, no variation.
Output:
1 h 05 min
